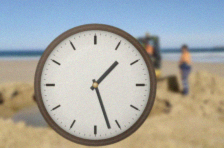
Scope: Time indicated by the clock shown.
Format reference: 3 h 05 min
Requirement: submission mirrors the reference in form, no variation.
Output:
1 h 27 min
